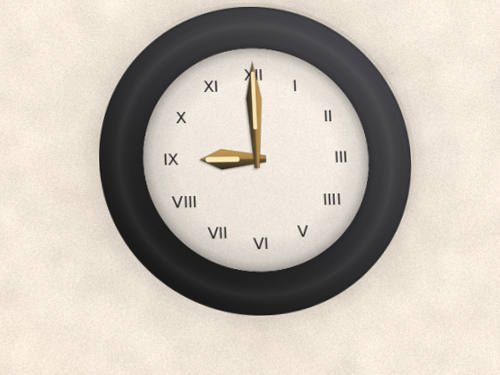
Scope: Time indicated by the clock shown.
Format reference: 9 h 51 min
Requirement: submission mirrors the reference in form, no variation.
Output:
9 h 00 min
